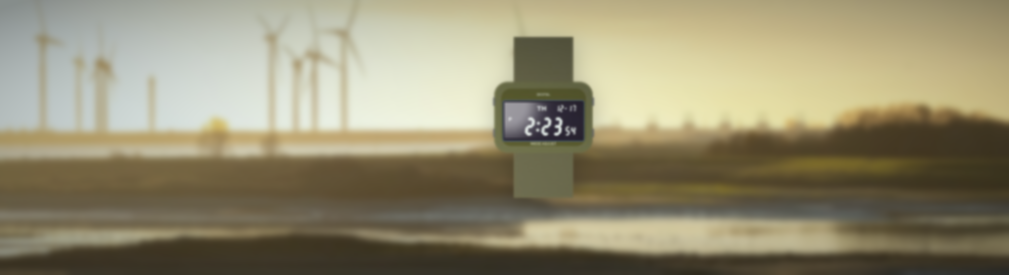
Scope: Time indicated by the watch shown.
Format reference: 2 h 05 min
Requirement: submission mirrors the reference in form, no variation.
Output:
2 h 23 min
